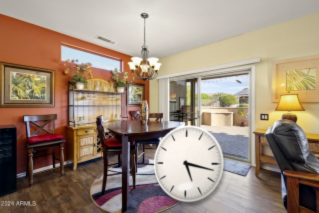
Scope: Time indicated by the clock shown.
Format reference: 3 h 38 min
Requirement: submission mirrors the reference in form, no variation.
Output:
5 h 17 min
